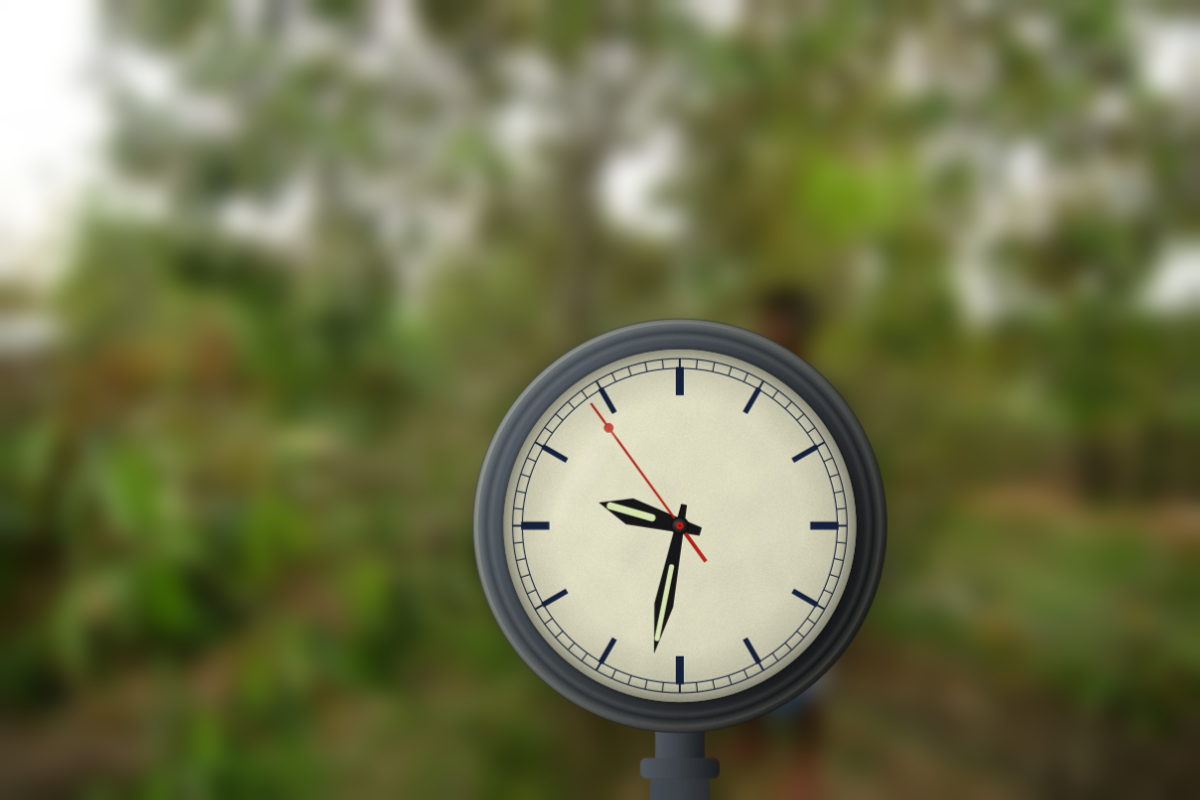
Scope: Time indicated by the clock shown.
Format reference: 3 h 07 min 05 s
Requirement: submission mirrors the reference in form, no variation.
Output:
9 h 31 min 54 s
